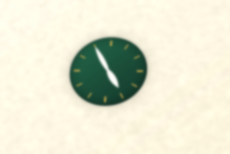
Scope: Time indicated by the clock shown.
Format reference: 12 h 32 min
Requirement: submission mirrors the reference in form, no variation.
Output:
4 h 55 min
